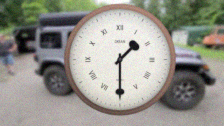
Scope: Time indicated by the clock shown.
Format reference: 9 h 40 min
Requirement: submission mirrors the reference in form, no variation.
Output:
1 h 30 min
